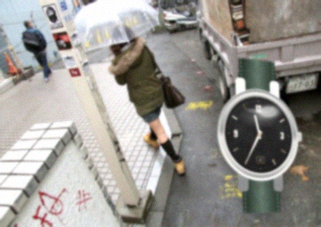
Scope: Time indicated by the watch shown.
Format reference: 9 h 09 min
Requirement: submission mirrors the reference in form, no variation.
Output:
11 h 35 min
